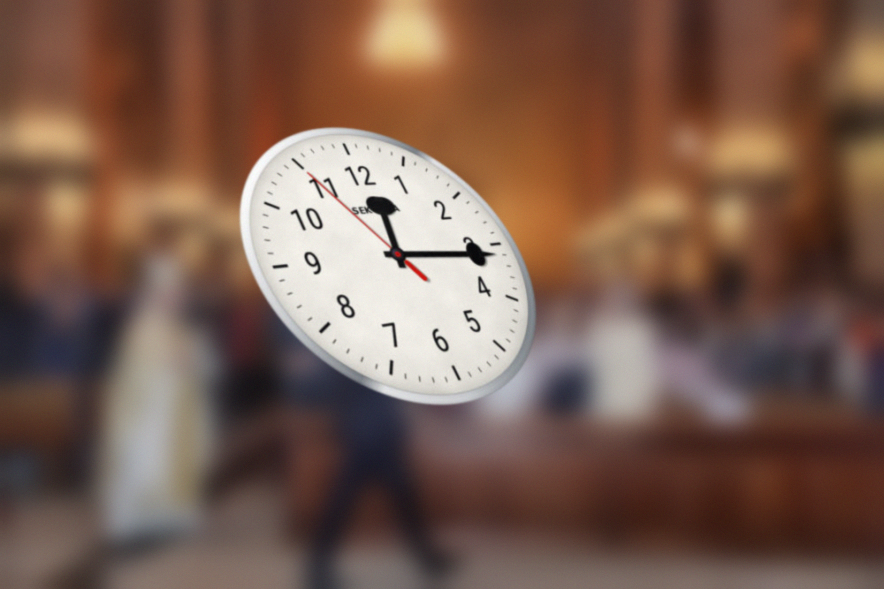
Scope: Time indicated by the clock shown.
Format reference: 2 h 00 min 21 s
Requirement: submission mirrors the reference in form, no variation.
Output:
12 h 15 min 55 s
